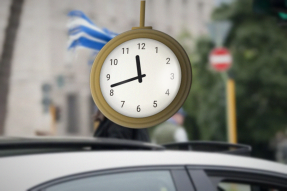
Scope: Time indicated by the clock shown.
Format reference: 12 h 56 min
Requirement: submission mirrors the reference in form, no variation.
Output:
11 h 42 min
